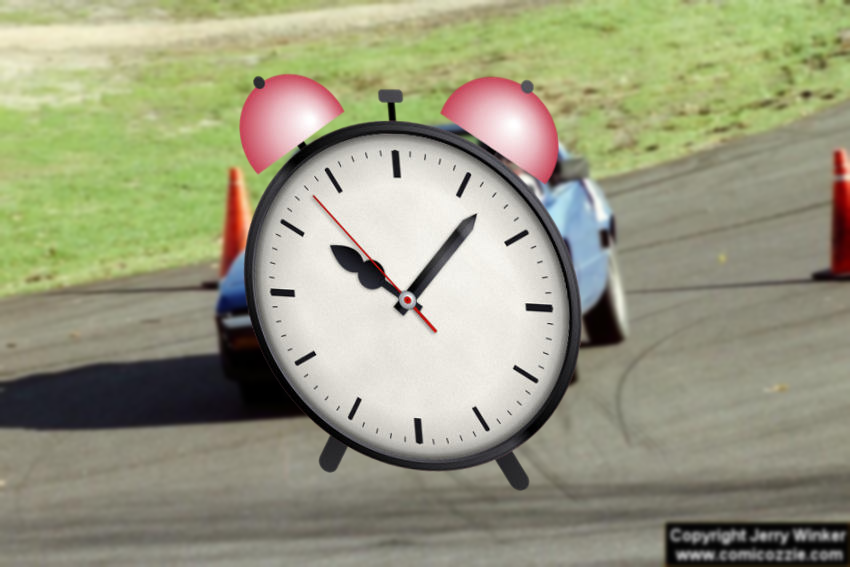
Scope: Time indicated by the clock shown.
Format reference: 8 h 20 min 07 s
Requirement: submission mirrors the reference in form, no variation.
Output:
10 h 06 min 53 s
